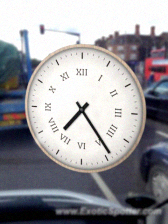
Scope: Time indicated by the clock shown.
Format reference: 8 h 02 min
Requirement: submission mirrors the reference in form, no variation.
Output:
7 h 24 min
